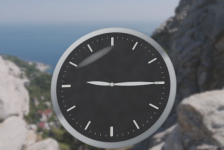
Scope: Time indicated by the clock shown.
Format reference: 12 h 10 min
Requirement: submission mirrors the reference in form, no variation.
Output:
9 h 15 min
